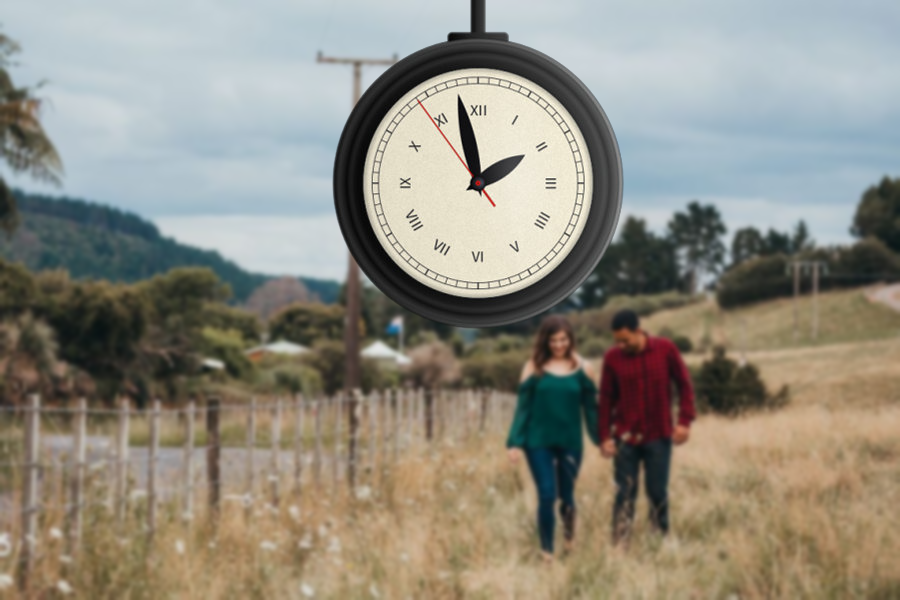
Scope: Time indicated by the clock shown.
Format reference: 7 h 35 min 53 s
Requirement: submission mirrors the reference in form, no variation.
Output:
1 h 57 min 54 s
